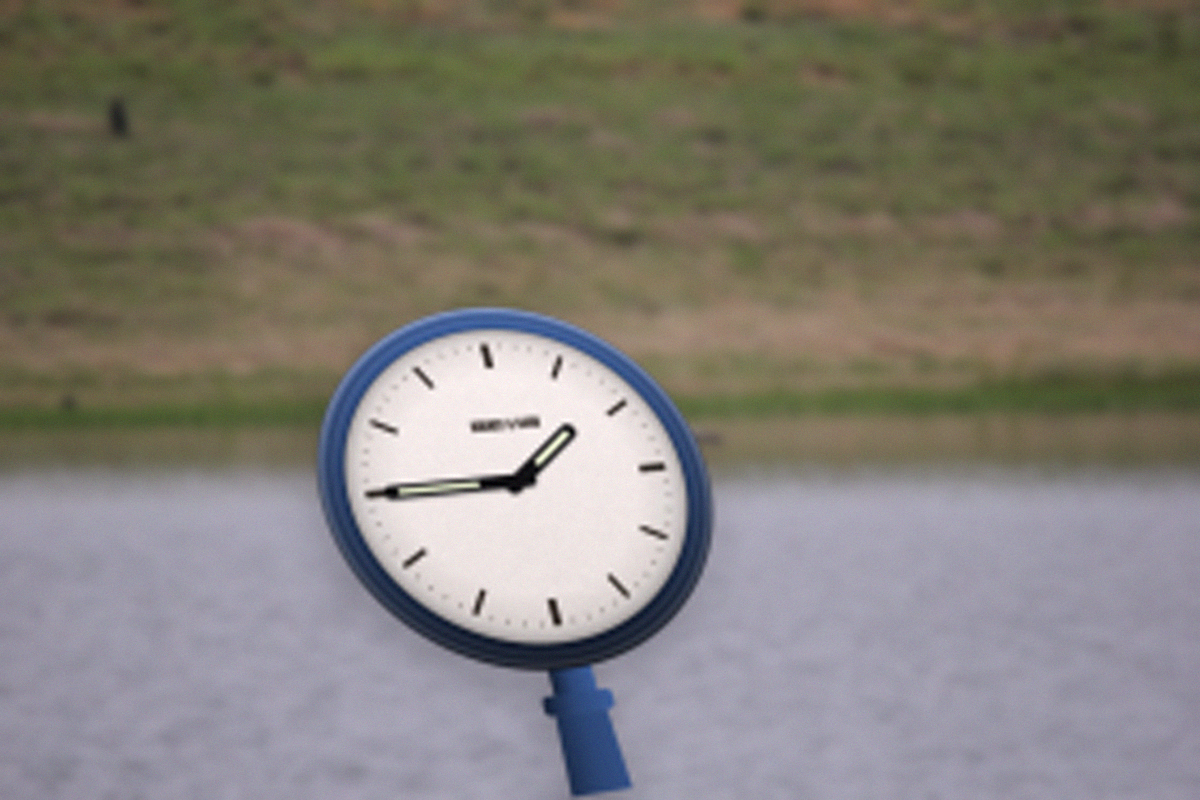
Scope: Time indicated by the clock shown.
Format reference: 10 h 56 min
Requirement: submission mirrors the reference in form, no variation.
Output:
1 h 45 min
